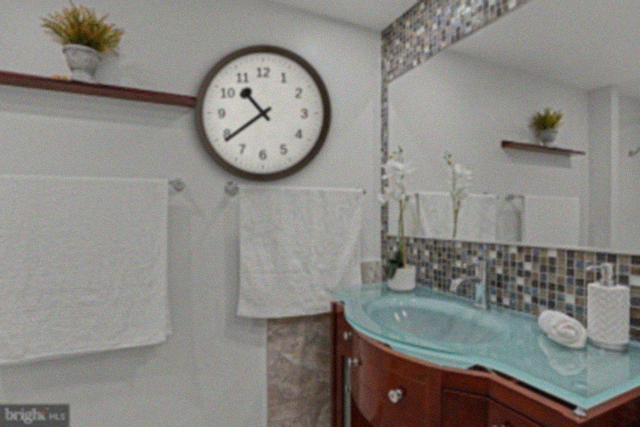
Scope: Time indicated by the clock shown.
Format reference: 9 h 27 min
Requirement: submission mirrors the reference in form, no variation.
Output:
10 h 39 min
